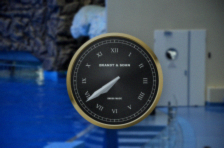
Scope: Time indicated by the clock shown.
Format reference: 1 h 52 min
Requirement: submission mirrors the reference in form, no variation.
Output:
7 h 39 min
